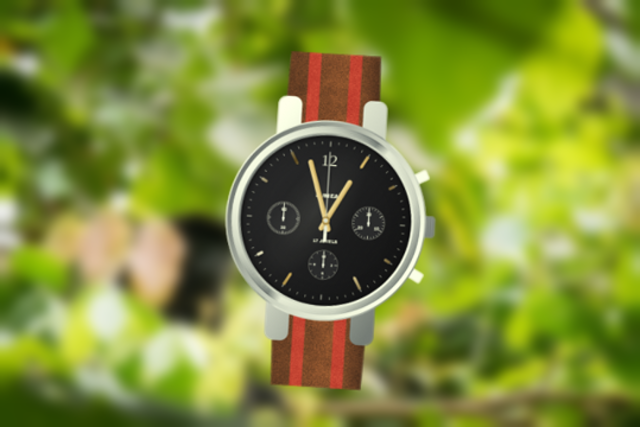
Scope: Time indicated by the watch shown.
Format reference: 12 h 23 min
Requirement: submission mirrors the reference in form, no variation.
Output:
12 h 57 min
